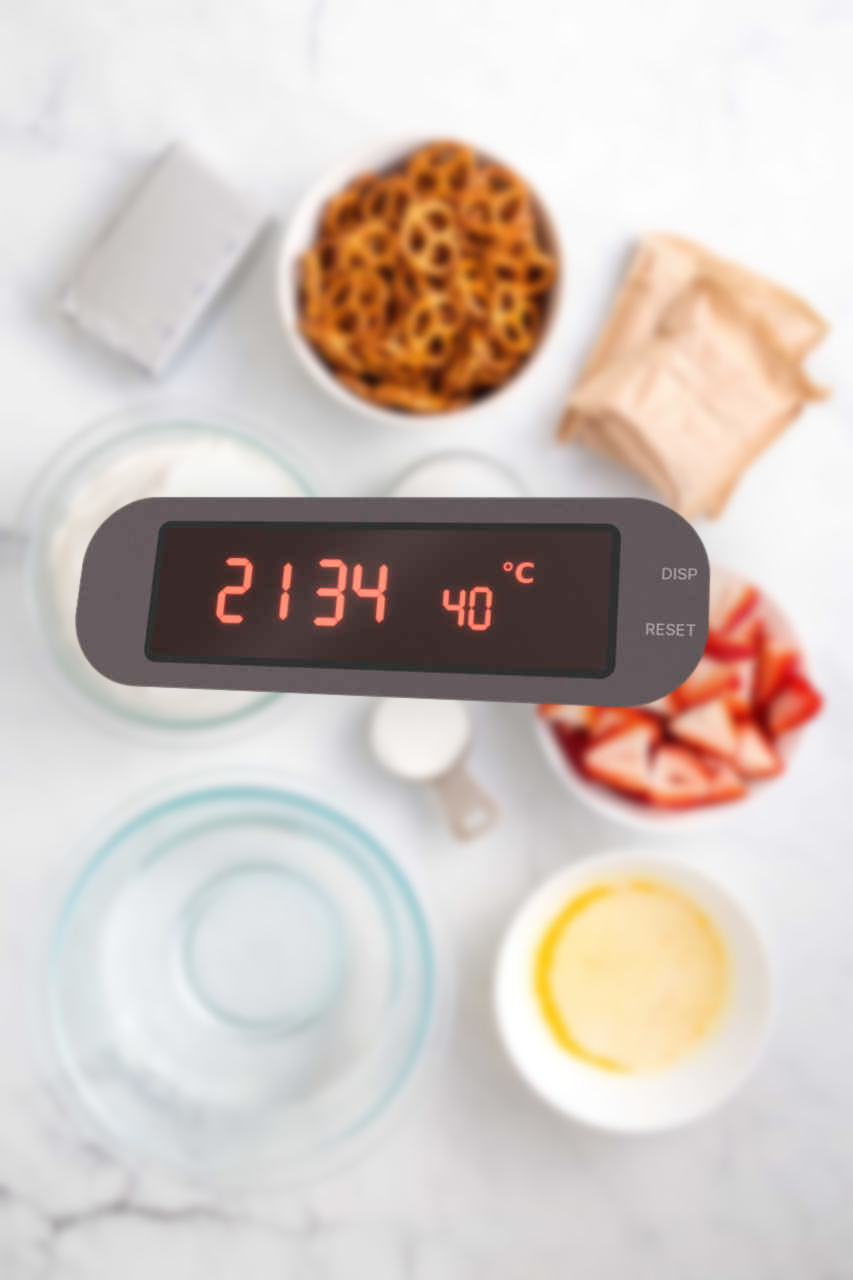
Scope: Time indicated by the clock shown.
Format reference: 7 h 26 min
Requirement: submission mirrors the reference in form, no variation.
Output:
21 h 34 min
